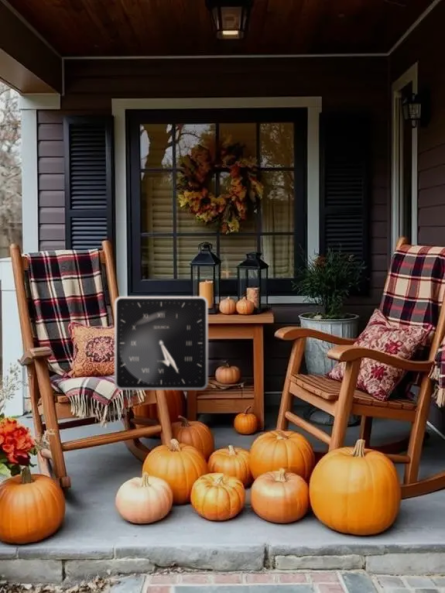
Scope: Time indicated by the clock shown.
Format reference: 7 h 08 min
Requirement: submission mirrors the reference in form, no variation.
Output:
5 h 25 min
